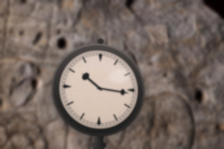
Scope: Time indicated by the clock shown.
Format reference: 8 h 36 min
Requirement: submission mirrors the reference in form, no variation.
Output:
10 h 16 min
